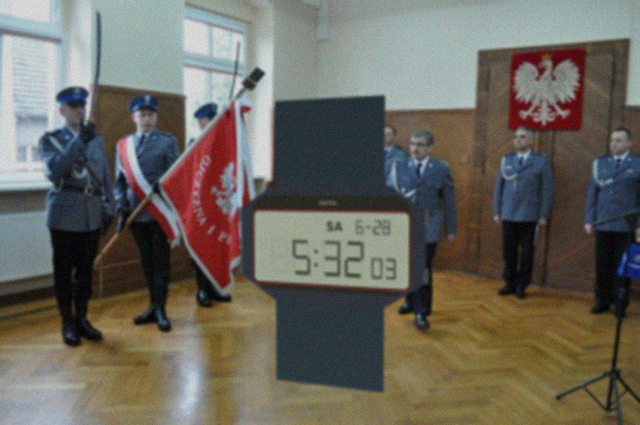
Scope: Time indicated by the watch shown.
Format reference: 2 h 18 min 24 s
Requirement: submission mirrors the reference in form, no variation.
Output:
5 h 32 min 03 s
